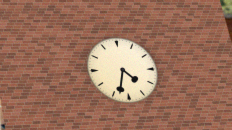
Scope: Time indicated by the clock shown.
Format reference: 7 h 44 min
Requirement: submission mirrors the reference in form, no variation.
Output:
4 h 33 min
